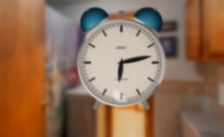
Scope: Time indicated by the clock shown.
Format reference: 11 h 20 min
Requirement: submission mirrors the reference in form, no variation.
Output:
6 h 13 min
